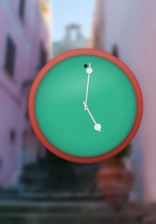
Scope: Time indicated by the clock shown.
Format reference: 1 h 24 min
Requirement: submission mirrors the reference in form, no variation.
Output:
5 h 01 min
